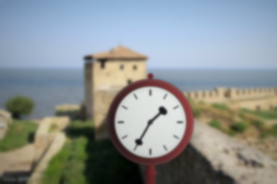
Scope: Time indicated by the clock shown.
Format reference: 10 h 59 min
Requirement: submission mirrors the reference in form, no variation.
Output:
1 h 35 min
